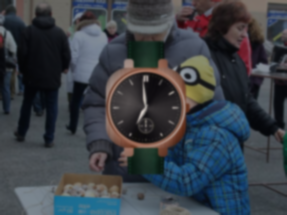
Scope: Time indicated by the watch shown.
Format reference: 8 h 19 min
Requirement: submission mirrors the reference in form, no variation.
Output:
6 h 59 min
